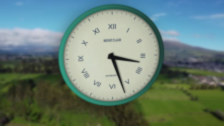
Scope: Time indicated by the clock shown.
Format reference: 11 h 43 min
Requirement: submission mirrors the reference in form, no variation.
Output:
3 h 27 min
